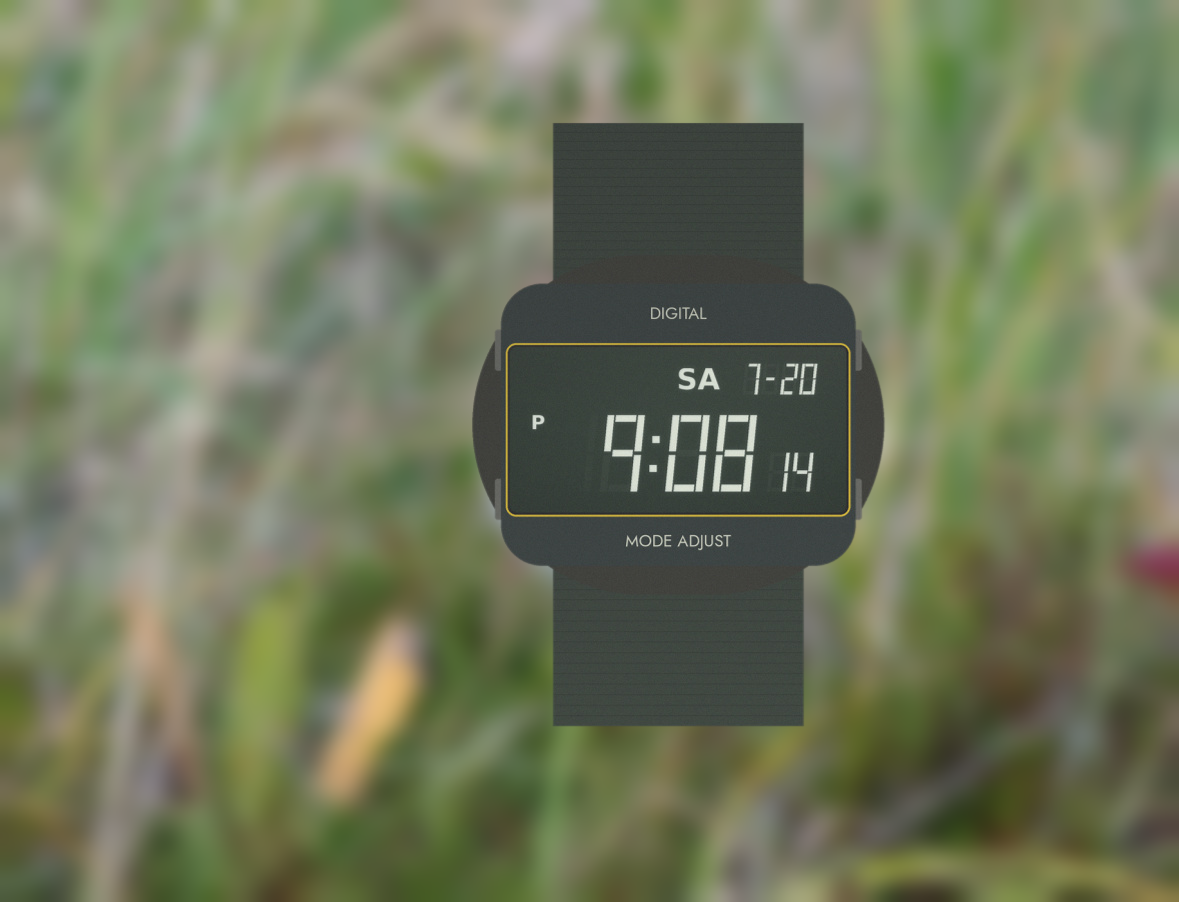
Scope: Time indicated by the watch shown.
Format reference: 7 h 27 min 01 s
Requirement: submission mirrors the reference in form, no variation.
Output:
9 h 08 min 14 s
